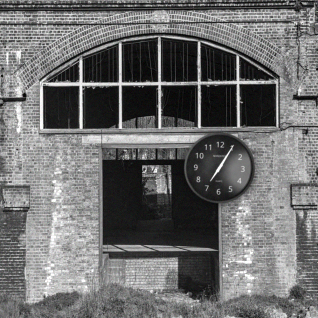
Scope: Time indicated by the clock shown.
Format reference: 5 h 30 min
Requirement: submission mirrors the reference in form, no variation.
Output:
7 h 05 min
